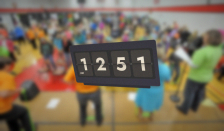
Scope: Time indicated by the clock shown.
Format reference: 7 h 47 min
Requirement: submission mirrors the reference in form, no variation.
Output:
12 h 51 min
